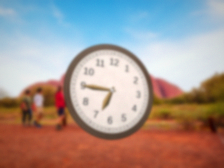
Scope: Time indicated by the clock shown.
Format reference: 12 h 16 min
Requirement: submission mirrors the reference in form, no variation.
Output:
6 h 45 min
